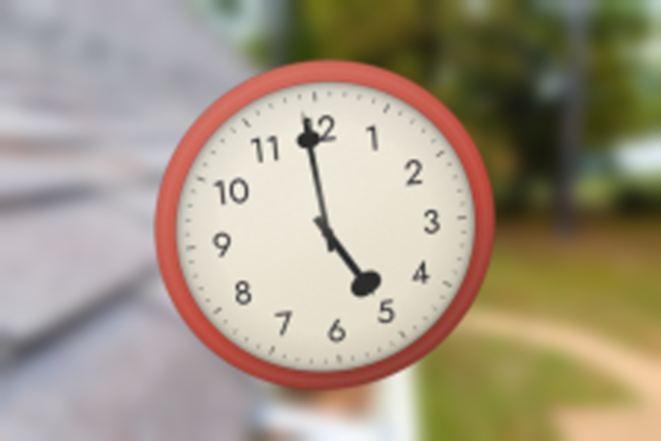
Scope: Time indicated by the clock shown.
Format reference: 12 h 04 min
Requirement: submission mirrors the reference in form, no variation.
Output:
4 h 59 min
